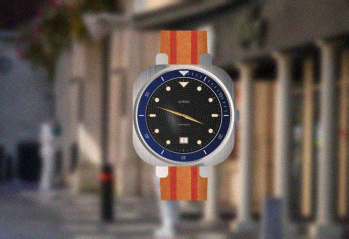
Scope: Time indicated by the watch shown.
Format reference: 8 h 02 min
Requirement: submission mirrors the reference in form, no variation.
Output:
3 h 48 min
